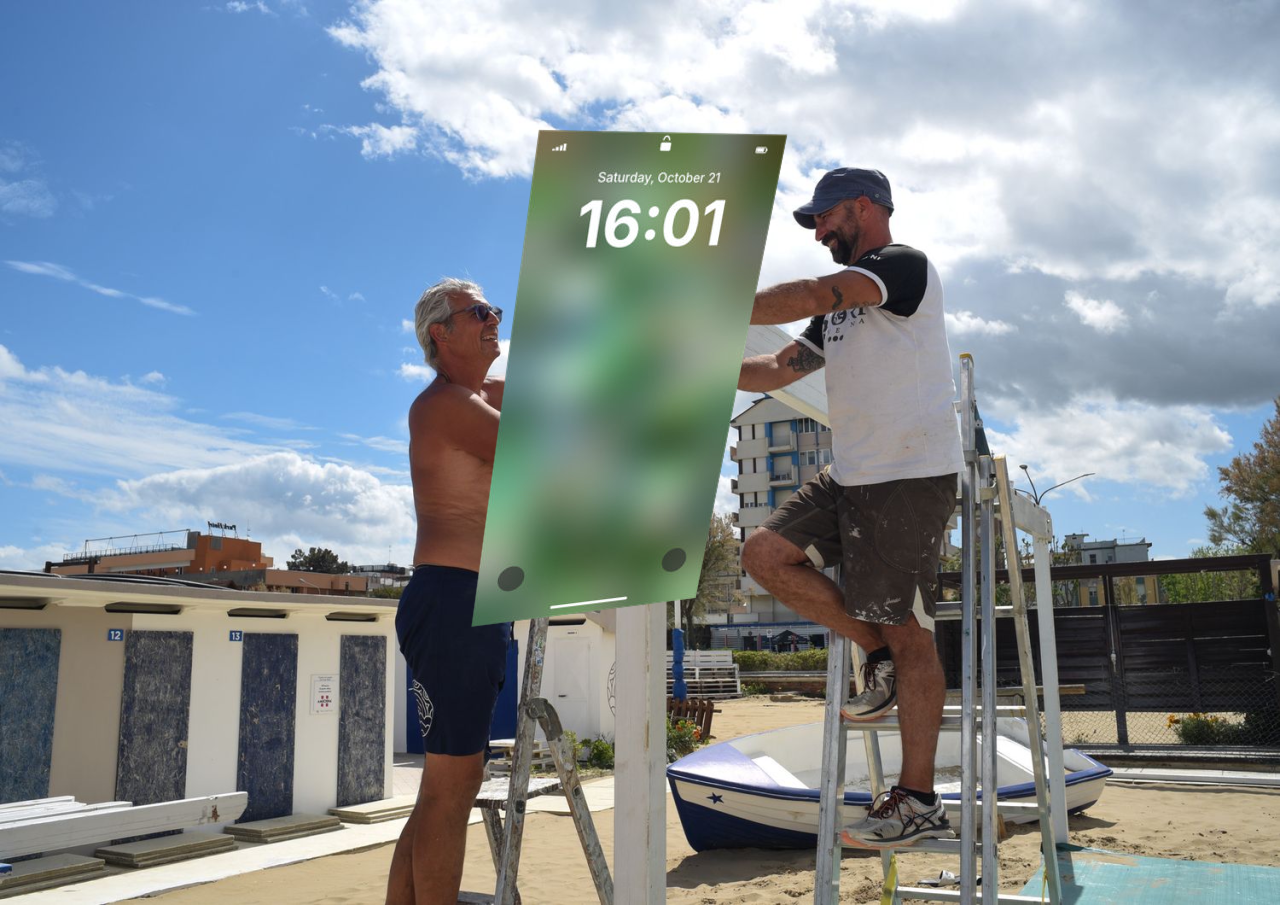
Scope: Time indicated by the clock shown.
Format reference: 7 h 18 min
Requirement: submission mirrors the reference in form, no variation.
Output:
16 h 01 min
